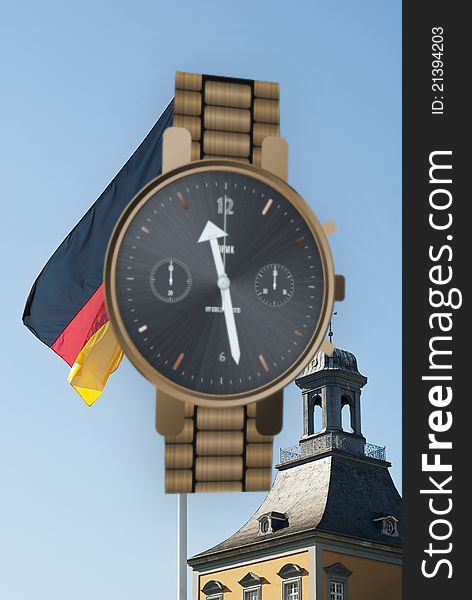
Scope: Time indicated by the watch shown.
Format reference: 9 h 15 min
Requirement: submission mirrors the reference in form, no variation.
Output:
11 h 28 min
